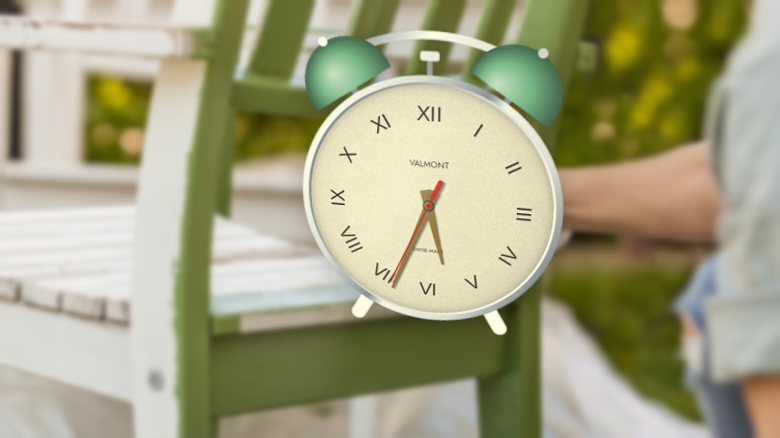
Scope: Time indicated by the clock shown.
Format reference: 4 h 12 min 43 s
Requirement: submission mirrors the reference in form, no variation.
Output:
5 h 33 min 34 s
